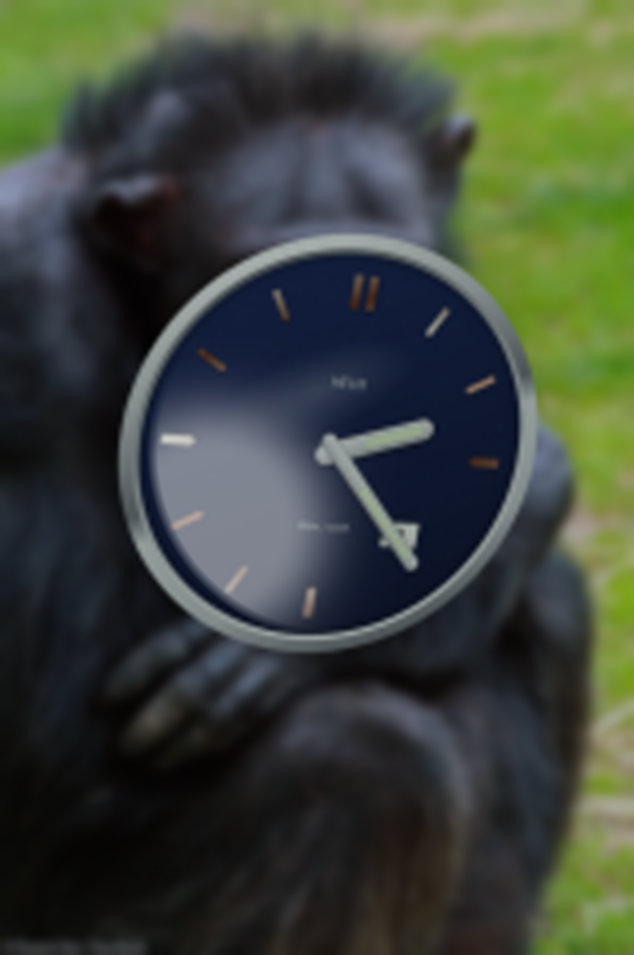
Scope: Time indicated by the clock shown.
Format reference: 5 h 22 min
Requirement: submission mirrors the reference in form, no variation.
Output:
2 h 23 min
